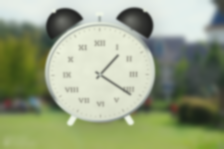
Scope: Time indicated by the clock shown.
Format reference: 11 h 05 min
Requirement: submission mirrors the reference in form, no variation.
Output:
1 h 21 min
